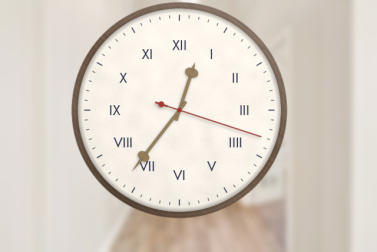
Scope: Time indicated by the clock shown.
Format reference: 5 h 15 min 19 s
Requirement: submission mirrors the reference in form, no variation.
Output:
12 h 36 min 18 s
